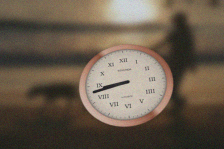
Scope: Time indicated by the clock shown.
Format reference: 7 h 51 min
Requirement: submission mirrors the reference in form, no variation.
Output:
8 h 43 min
